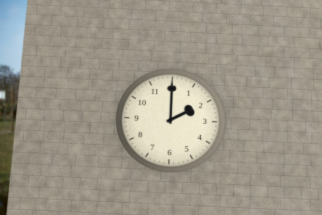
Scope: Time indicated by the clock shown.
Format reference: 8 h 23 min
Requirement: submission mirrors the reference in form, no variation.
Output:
2 h 00 min
